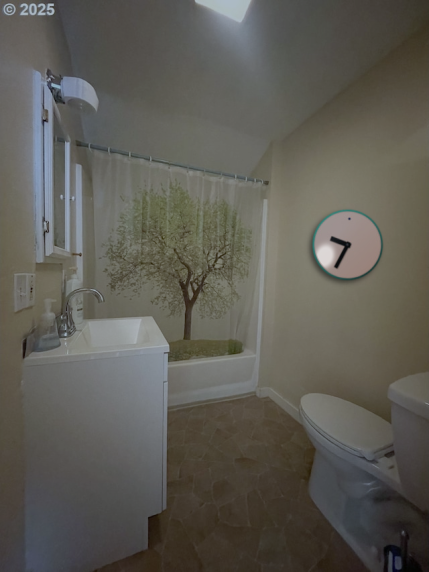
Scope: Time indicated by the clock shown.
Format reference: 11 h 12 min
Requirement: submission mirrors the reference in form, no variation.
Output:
9 h 34 min
